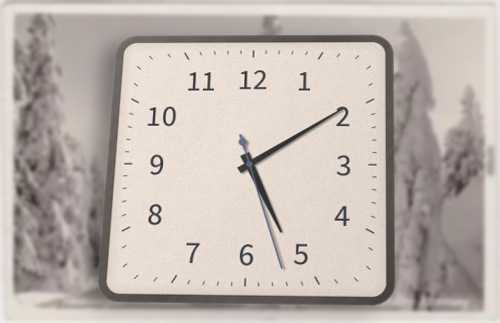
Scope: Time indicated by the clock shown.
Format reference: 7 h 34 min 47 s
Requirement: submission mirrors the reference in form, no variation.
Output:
5 h 09 min 27 s
